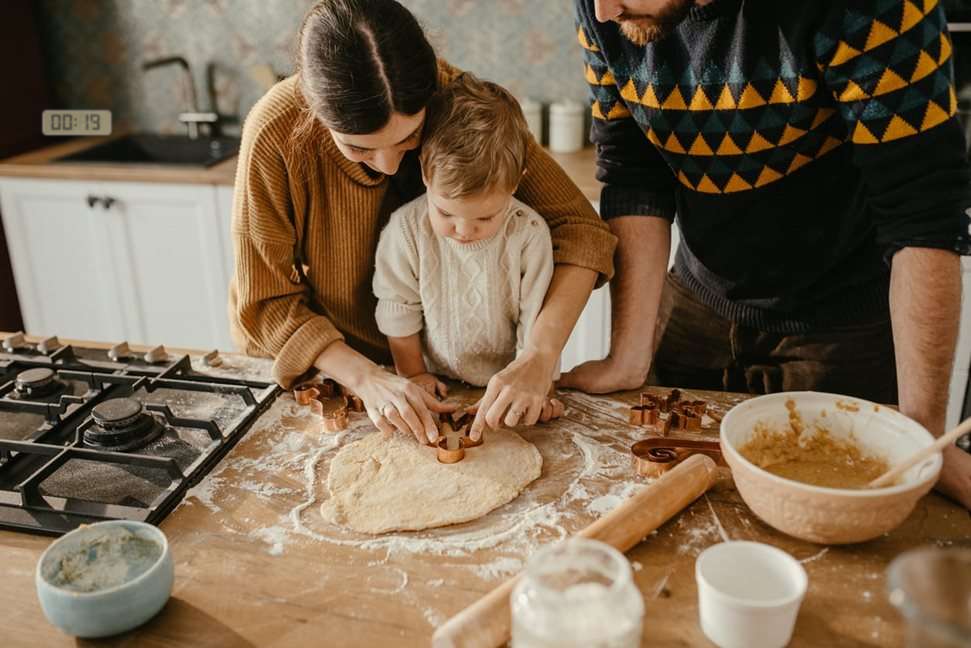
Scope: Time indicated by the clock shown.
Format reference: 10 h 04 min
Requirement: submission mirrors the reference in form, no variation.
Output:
0 h 19 min
